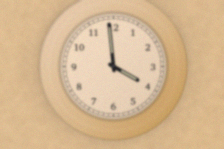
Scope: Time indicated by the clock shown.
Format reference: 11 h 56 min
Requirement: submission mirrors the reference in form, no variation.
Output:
3 h 59 min
